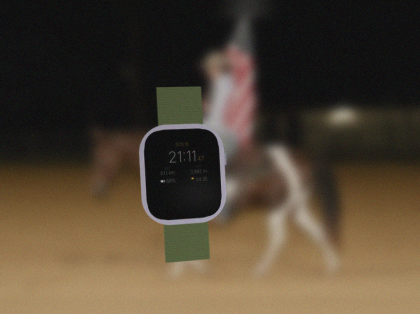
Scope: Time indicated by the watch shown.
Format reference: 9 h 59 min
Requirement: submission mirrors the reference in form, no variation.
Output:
21 h 11 min
